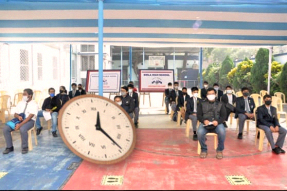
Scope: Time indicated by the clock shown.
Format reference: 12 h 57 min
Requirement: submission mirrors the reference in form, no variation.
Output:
12 h 24 min
